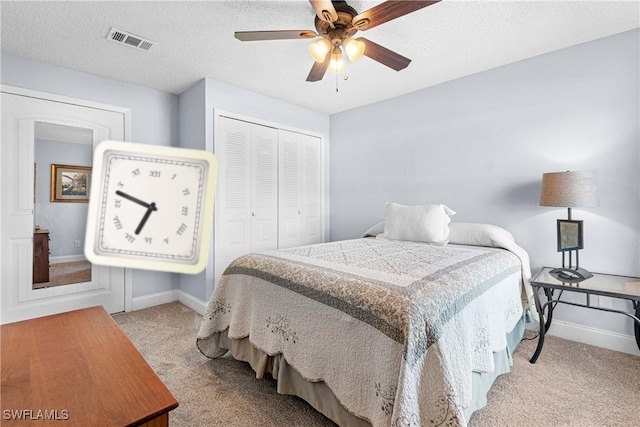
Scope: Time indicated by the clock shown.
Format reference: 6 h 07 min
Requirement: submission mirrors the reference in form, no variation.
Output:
6 h 48 min
